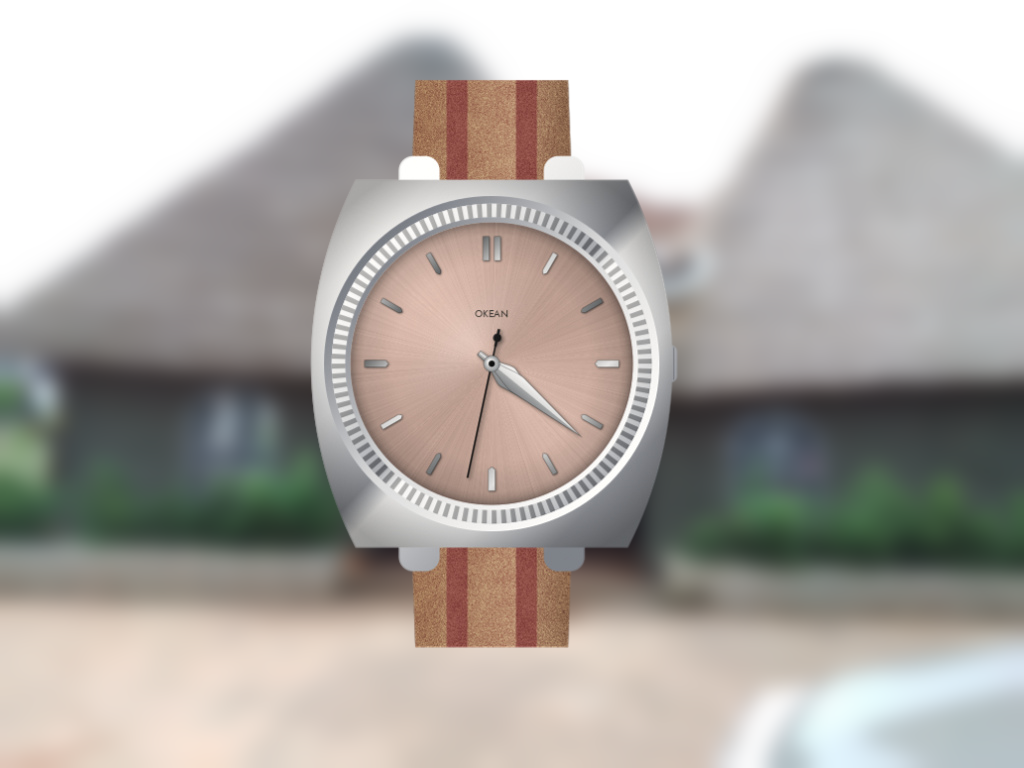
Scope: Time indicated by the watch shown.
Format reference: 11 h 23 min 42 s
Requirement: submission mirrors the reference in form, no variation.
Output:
4 h 21 min 32 s
